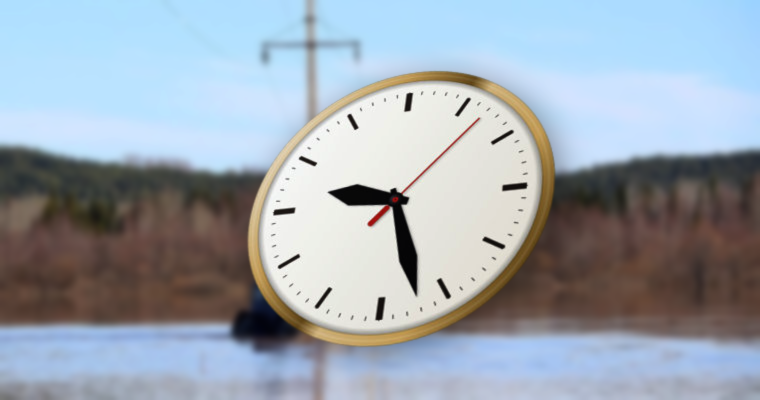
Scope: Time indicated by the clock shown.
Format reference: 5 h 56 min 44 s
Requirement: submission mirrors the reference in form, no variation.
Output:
9 h 27 min 07 s
